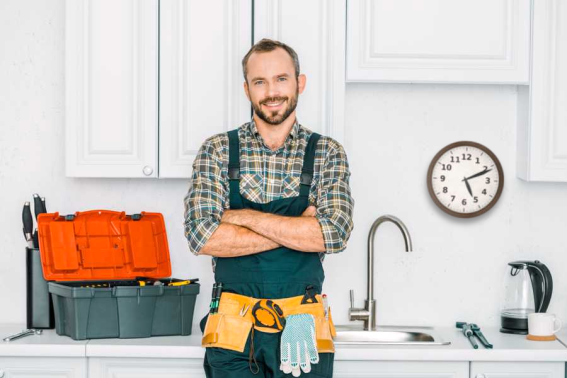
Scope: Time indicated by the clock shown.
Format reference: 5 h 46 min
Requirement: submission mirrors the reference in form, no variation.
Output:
5 h 11 min
